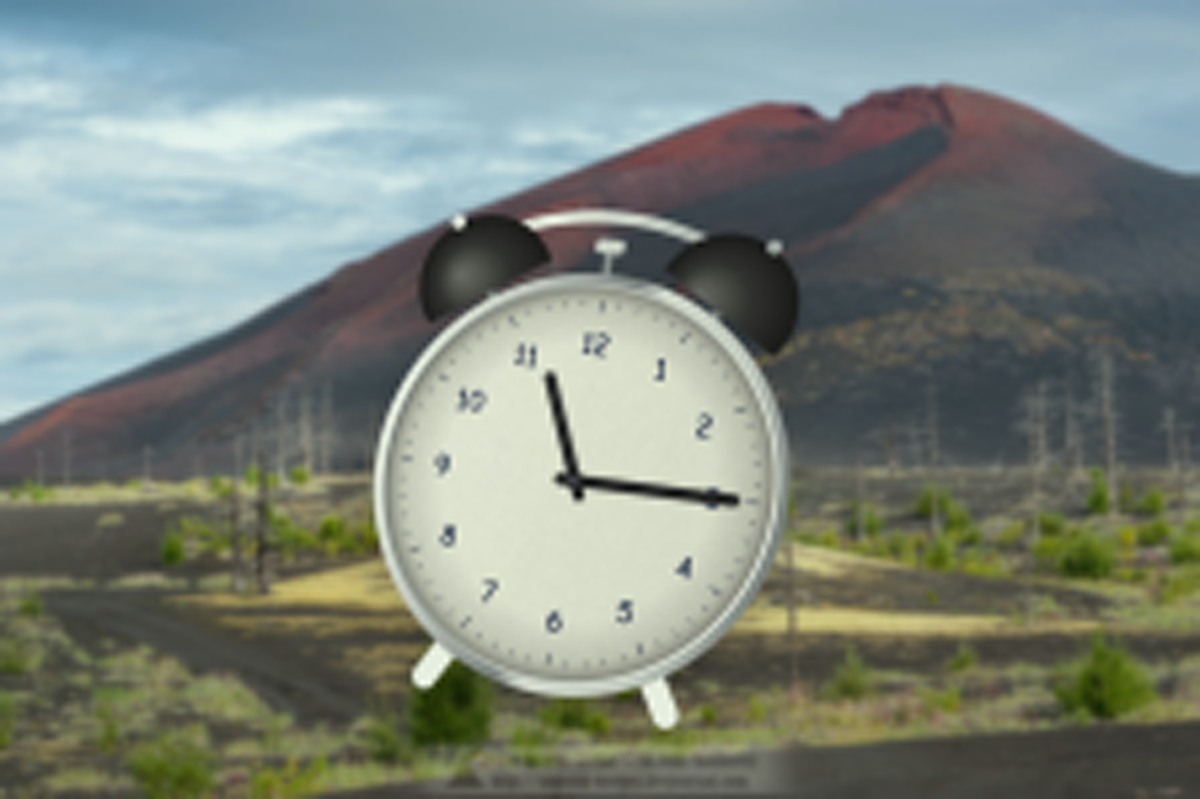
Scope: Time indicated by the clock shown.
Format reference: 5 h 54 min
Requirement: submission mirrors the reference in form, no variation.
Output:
11 h 15 min
